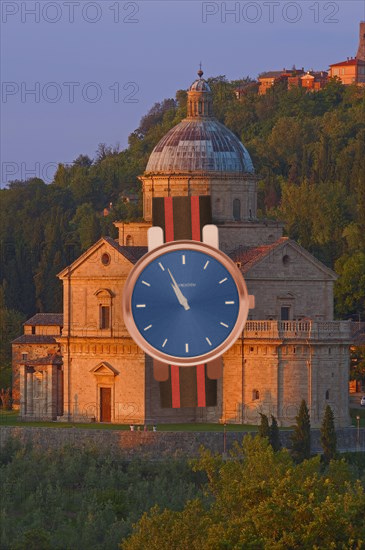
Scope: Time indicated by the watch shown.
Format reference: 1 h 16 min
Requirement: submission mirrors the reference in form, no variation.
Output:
10 h 56 min
